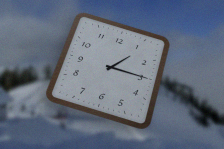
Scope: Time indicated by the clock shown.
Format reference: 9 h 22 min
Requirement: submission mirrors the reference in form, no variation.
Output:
1 h 15 min
